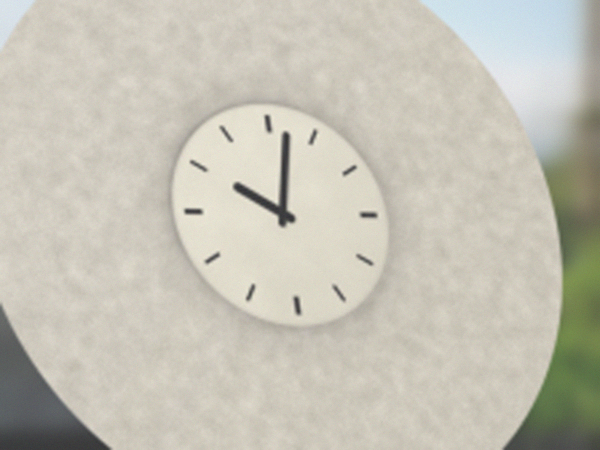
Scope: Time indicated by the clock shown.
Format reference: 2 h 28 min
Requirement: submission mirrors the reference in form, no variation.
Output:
10 h 02 min
